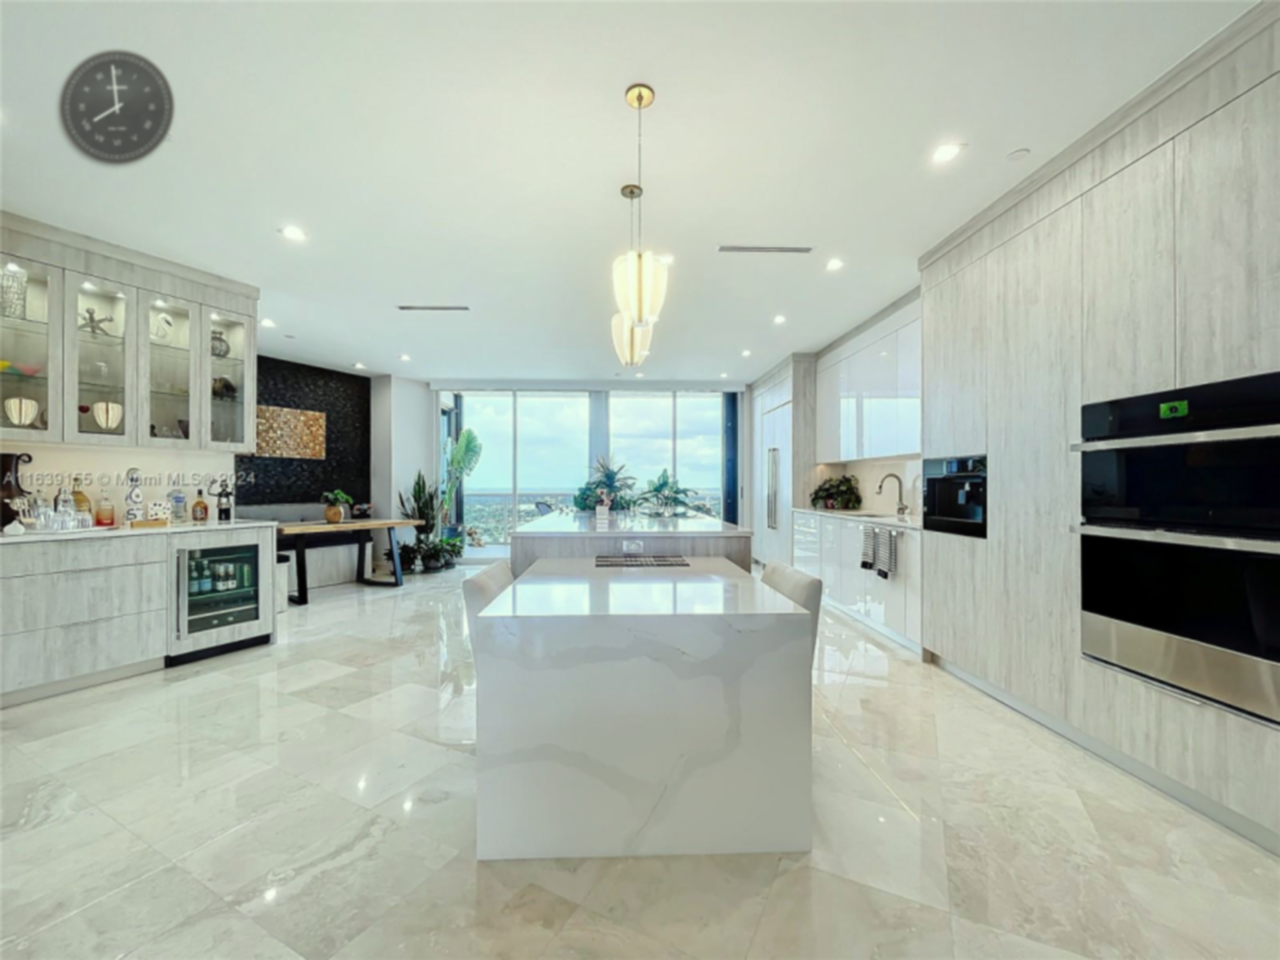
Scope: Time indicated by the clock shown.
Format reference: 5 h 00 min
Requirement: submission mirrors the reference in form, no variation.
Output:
7 h 59 min
